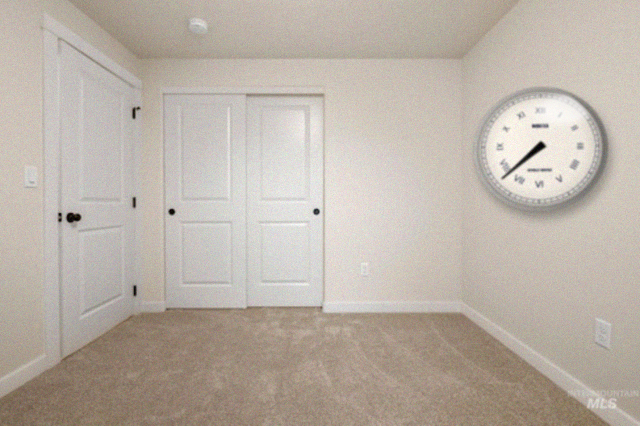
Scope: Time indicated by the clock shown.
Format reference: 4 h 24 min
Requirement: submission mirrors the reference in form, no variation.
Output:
7 h 38 min
